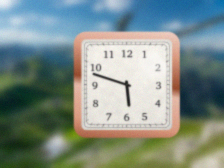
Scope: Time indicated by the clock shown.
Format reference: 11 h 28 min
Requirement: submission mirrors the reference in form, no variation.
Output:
5 h 48 min
